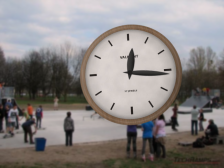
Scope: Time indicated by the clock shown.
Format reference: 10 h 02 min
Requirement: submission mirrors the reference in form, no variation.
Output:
12 h 16 min
